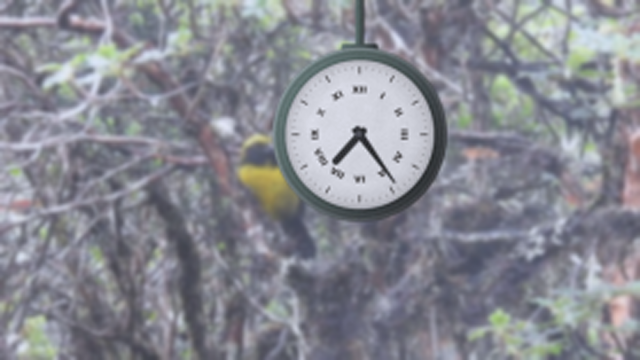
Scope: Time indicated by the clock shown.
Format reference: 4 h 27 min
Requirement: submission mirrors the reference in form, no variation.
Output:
7 h 24 min
